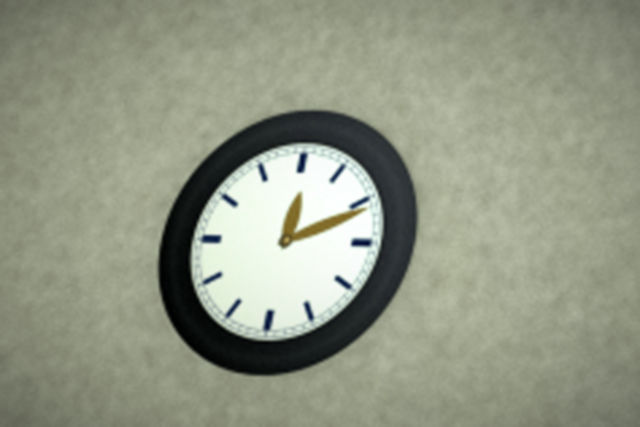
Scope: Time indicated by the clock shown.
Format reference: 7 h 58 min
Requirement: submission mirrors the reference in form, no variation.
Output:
12 h 11 min
